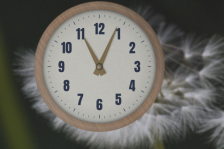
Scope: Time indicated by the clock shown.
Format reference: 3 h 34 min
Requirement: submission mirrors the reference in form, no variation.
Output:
11 h 04 min
